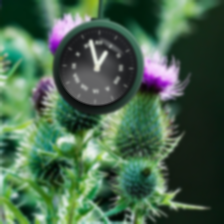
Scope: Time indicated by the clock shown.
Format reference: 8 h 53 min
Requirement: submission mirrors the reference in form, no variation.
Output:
12 h 57 min
